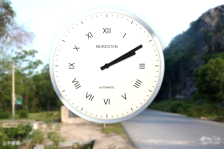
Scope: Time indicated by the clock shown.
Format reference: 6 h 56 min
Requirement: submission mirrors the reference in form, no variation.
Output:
2 h 10 min
